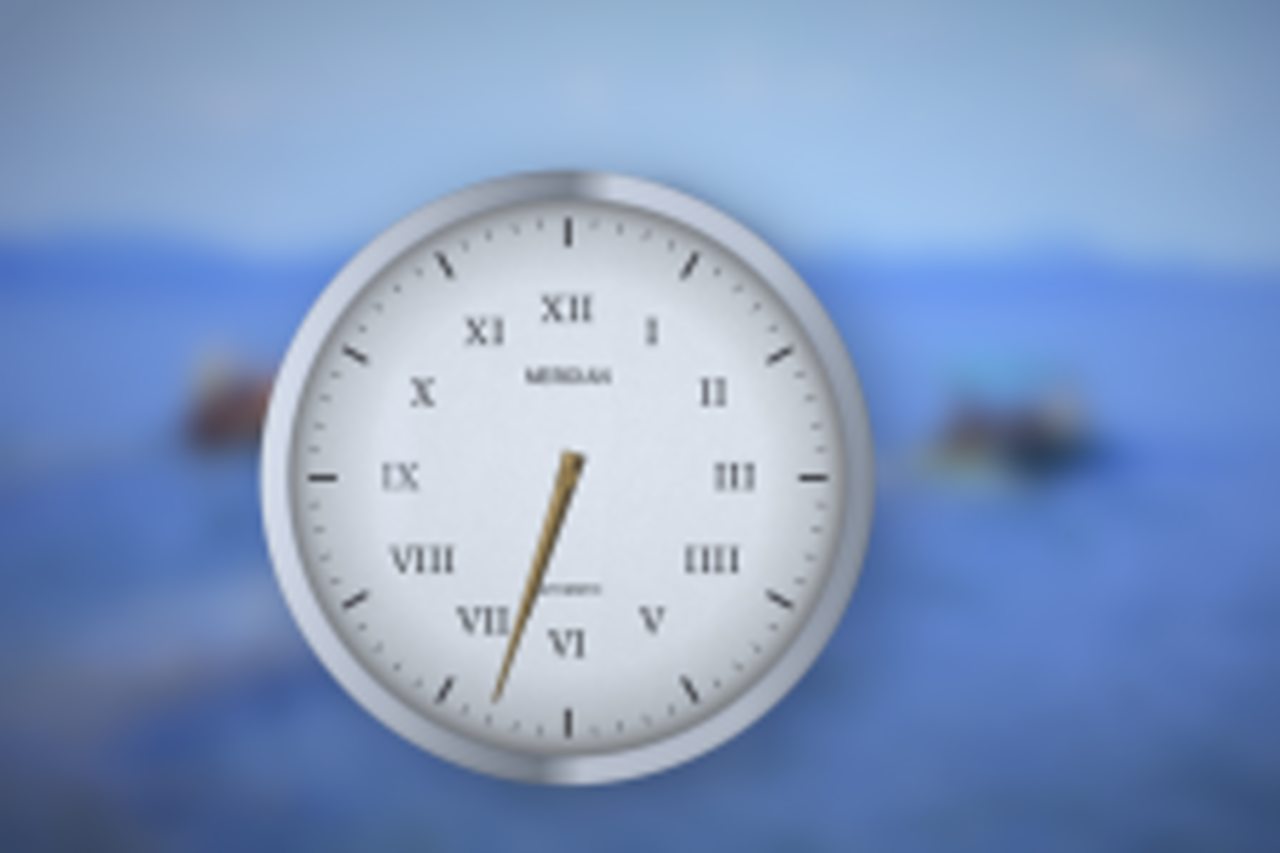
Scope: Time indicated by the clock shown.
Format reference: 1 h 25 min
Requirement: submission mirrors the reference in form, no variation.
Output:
6 h 33 min
